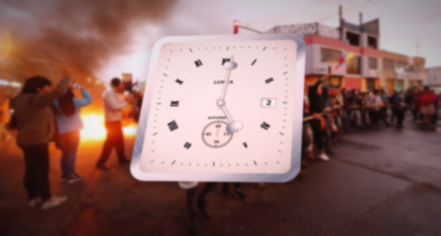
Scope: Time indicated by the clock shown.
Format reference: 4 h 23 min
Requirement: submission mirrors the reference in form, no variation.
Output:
5 h 01 min
